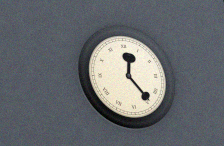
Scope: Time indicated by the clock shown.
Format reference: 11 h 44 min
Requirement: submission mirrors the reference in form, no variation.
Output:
12 h 24 min
